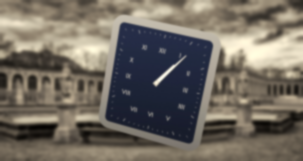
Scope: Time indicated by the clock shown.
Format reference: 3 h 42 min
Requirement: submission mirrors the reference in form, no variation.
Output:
1 h 06 min
